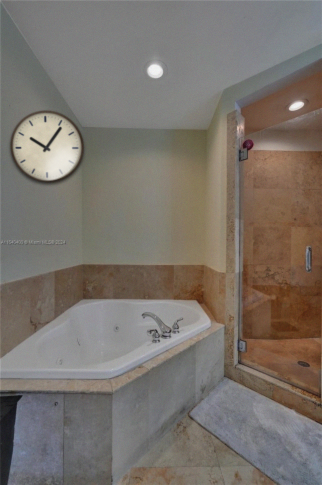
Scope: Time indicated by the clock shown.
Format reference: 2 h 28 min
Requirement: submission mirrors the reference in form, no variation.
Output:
10 h 06 min
